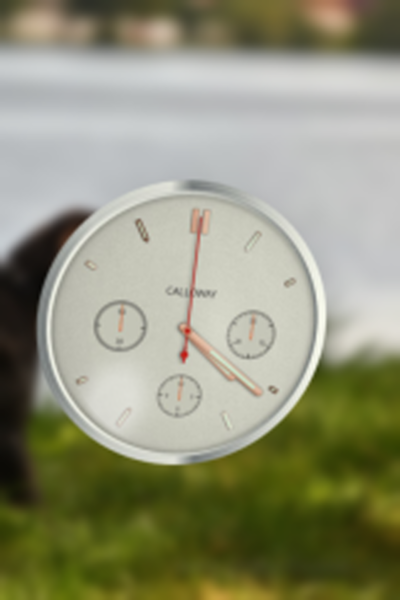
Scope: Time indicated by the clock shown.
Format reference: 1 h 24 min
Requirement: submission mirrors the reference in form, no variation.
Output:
4 h 21 min
